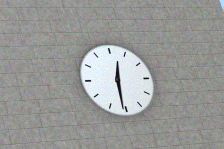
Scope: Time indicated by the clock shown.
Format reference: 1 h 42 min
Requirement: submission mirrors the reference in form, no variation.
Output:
12 h 31 min
